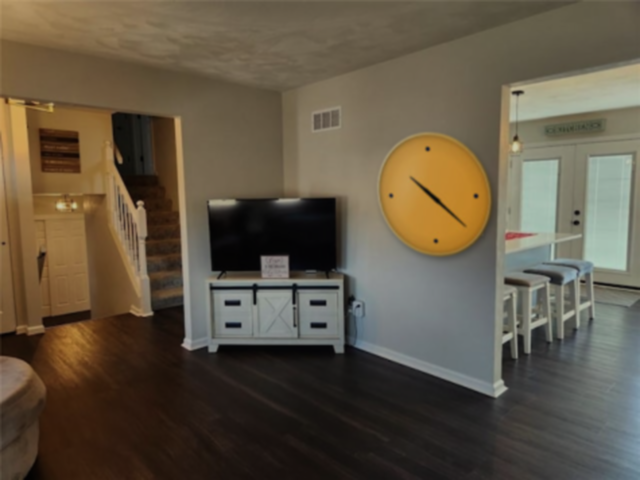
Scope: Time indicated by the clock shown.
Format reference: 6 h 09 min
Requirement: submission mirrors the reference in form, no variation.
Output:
10 h 22 min
